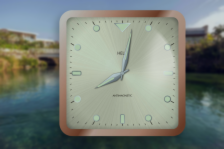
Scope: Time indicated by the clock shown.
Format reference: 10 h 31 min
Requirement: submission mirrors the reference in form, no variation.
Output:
8 h 02 min
